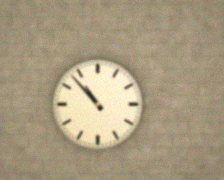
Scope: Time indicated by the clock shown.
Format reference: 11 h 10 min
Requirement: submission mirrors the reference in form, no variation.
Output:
10 h 53 min
